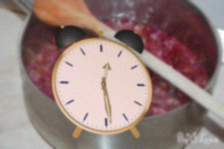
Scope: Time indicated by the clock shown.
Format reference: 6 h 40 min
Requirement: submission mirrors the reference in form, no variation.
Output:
12 h 29 min
